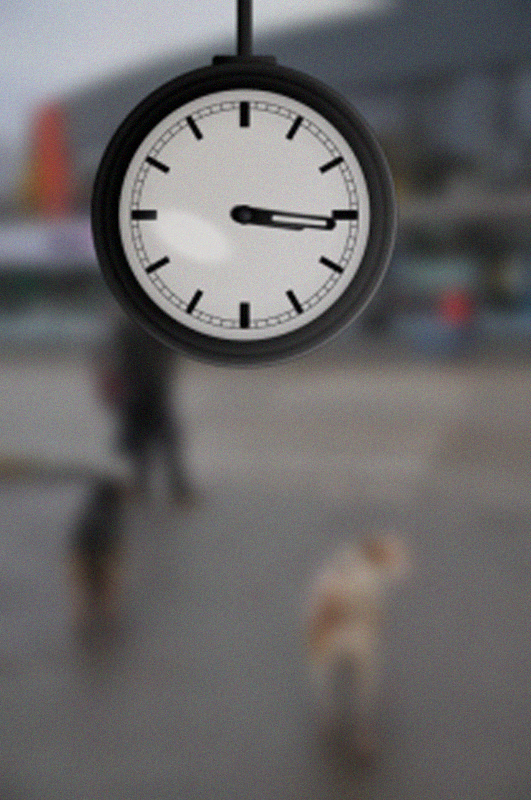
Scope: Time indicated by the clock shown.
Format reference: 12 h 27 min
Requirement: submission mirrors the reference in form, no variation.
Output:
3 h 16 min
